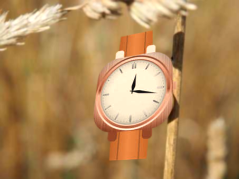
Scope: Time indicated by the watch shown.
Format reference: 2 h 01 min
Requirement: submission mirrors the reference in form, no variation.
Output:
12 h 17 min
